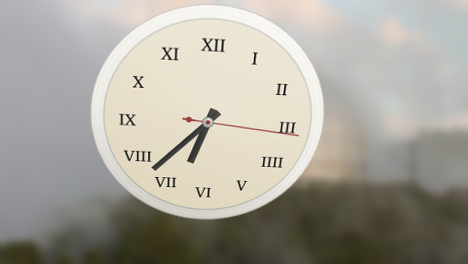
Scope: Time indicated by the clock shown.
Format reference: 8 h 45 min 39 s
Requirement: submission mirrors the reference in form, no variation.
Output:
6 h 37 min 16 s
